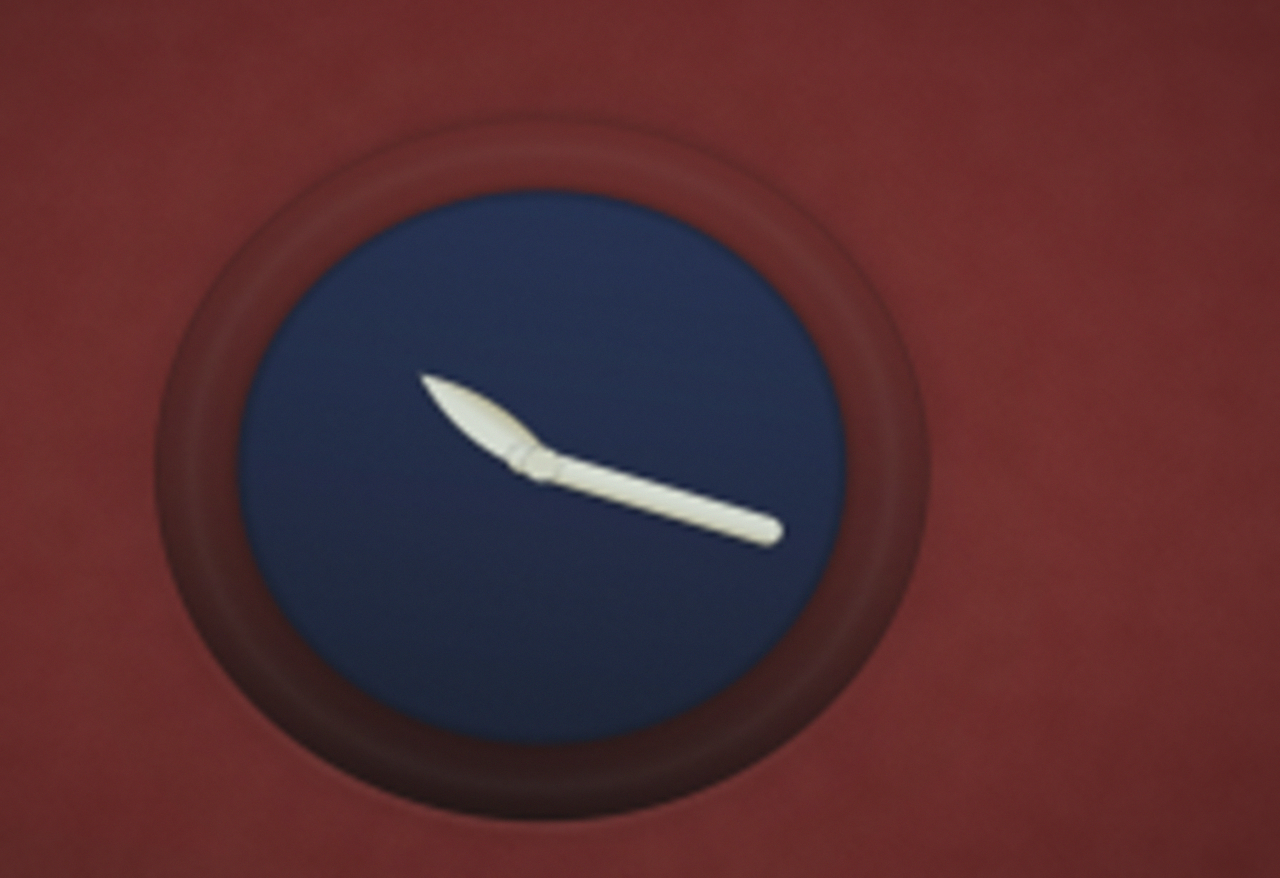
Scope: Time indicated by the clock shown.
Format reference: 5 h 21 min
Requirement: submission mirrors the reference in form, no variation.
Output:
10 h 18 min
